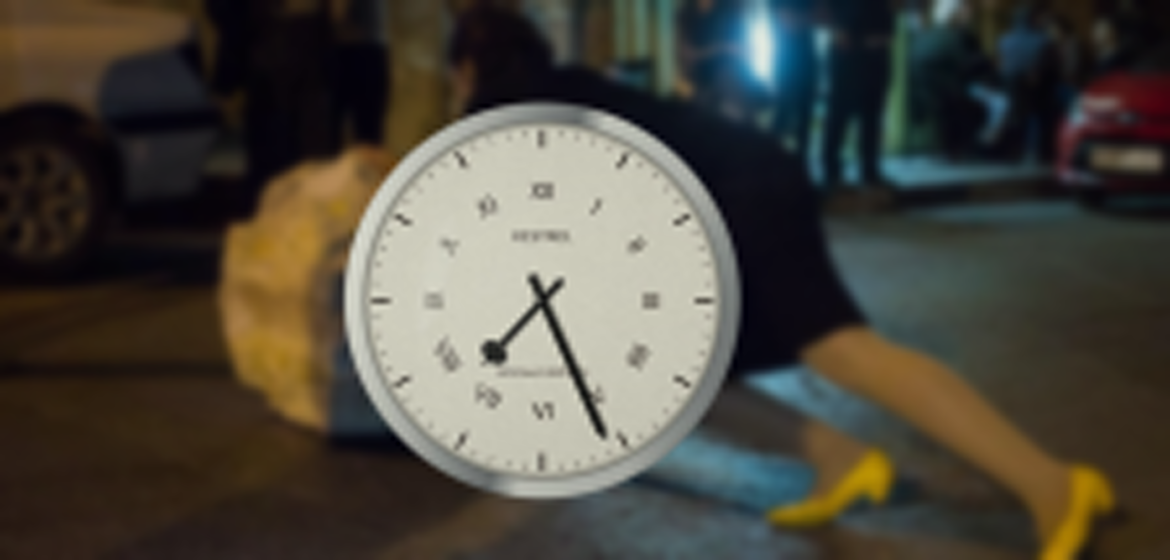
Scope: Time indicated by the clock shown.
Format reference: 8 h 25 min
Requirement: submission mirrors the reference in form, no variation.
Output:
7 h 26 min
